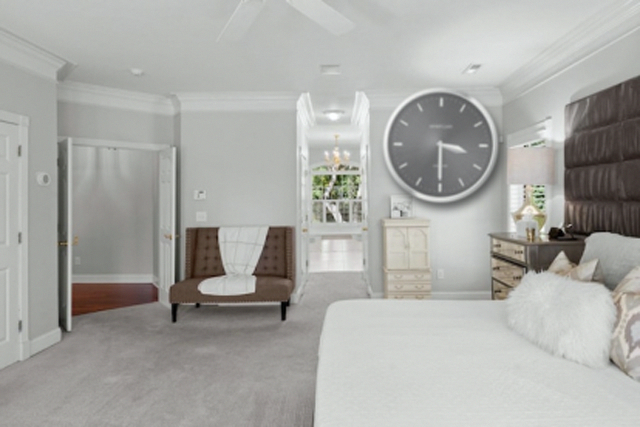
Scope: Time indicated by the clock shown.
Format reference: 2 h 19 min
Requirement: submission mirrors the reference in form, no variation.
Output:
3 h 30 min
